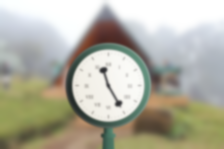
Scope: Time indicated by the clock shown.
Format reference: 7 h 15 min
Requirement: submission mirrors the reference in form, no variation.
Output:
11 h 25 min
